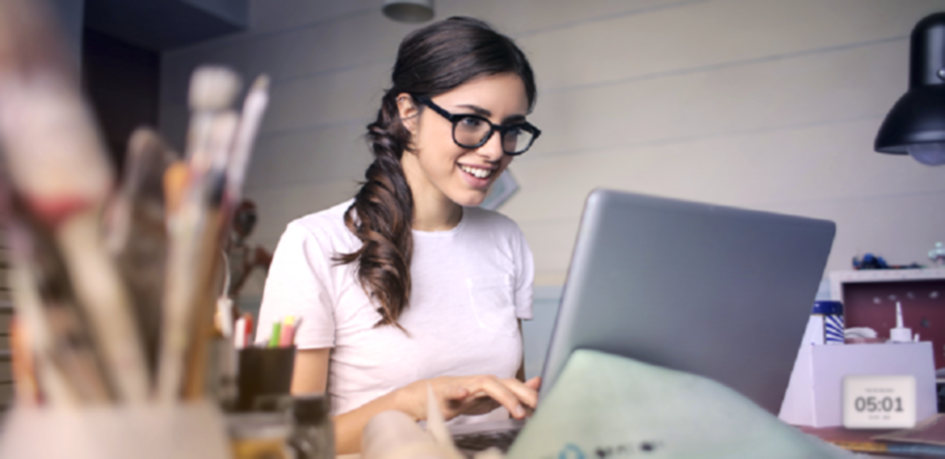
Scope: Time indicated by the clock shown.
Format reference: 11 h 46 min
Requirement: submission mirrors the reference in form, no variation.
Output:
5 h 01 min
